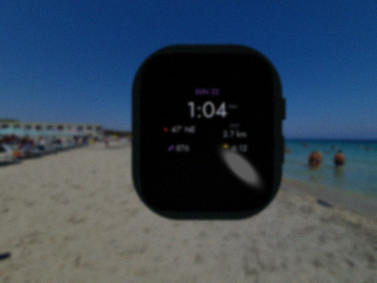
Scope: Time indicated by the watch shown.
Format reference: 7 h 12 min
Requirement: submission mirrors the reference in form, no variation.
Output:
1 h 04 min
